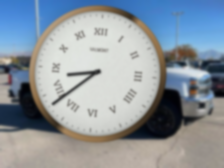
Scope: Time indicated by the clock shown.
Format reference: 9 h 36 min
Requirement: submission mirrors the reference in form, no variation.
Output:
8 h 38 min
